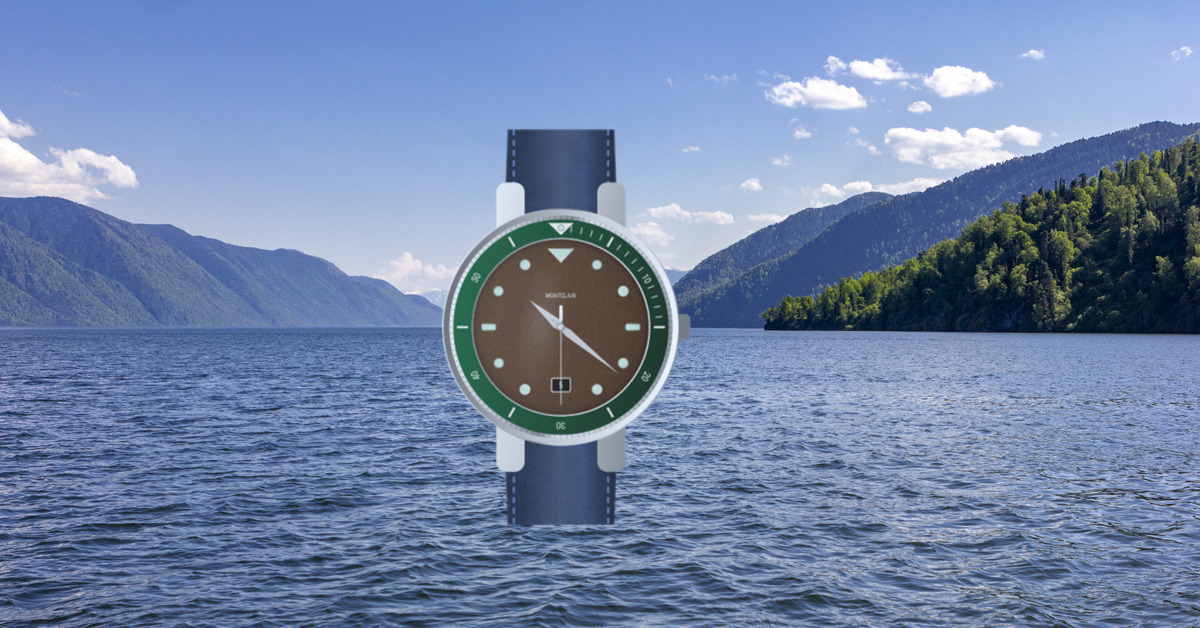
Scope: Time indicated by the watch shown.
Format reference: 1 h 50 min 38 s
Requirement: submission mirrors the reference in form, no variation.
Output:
10 h 21 min 30 s
